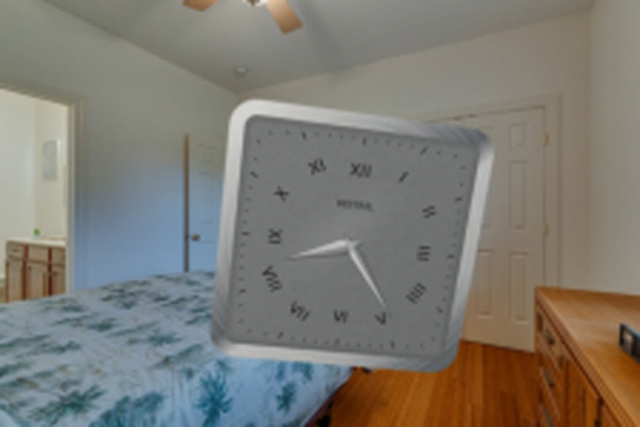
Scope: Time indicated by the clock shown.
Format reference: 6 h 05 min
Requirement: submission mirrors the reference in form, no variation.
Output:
8 h 24 min
